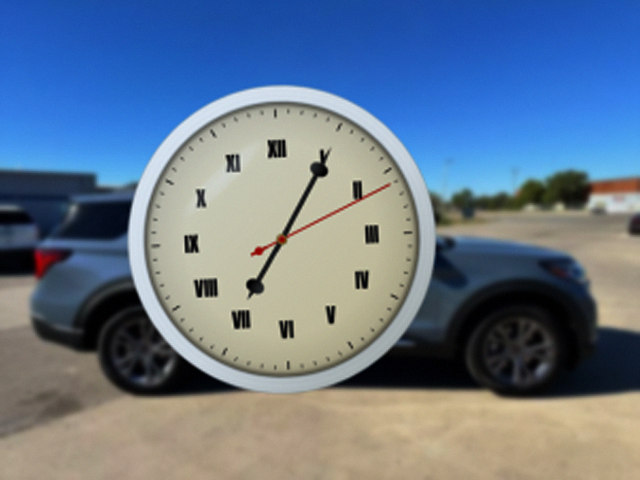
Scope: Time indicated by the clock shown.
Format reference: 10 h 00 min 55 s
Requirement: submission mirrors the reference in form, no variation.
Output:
7 h 05 min 11 s
